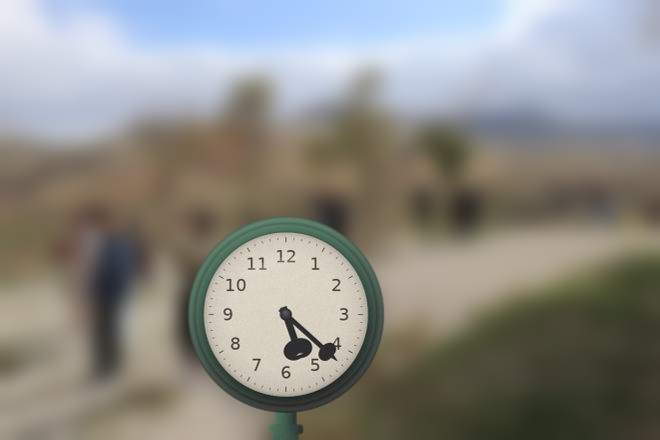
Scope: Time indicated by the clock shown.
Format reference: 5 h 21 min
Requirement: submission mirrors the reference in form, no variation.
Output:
5 h 22 min
